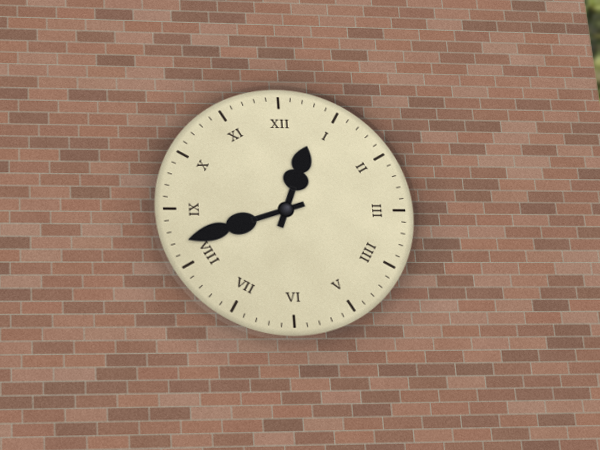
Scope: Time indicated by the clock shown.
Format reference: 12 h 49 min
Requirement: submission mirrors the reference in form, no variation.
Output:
12 h 42 min
